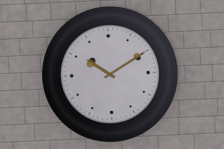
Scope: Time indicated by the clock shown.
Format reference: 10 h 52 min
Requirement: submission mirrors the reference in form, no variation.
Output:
10 h 10 min
